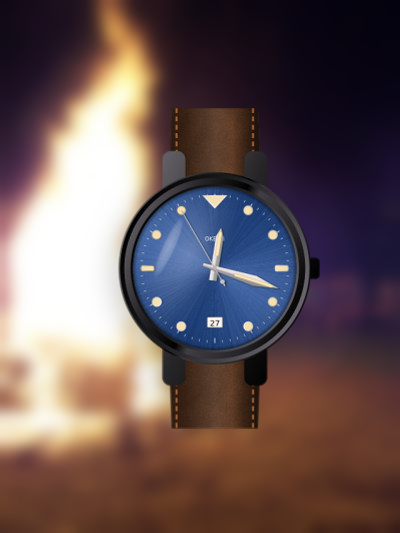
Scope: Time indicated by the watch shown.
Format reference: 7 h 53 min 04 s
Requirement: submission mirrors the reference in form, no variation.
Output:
12 h 17 min 55 s
